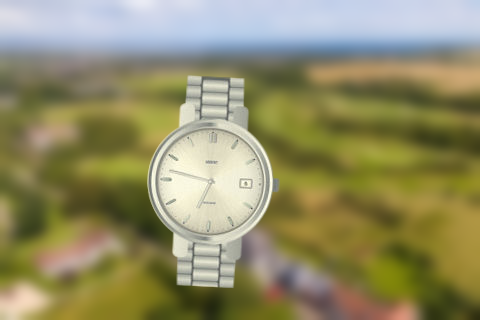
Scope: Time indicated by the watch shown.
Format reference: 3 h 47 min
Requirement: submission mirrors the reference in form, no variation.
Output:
6 h 47 min
